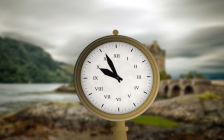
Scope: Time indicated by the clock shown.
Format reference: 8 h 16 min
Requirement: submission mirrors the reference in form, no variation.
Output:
9 h 56 min
